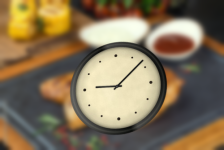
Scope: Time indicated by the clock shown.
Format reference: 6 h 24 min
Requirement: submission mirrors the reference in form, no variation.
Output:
9 h 08 min
